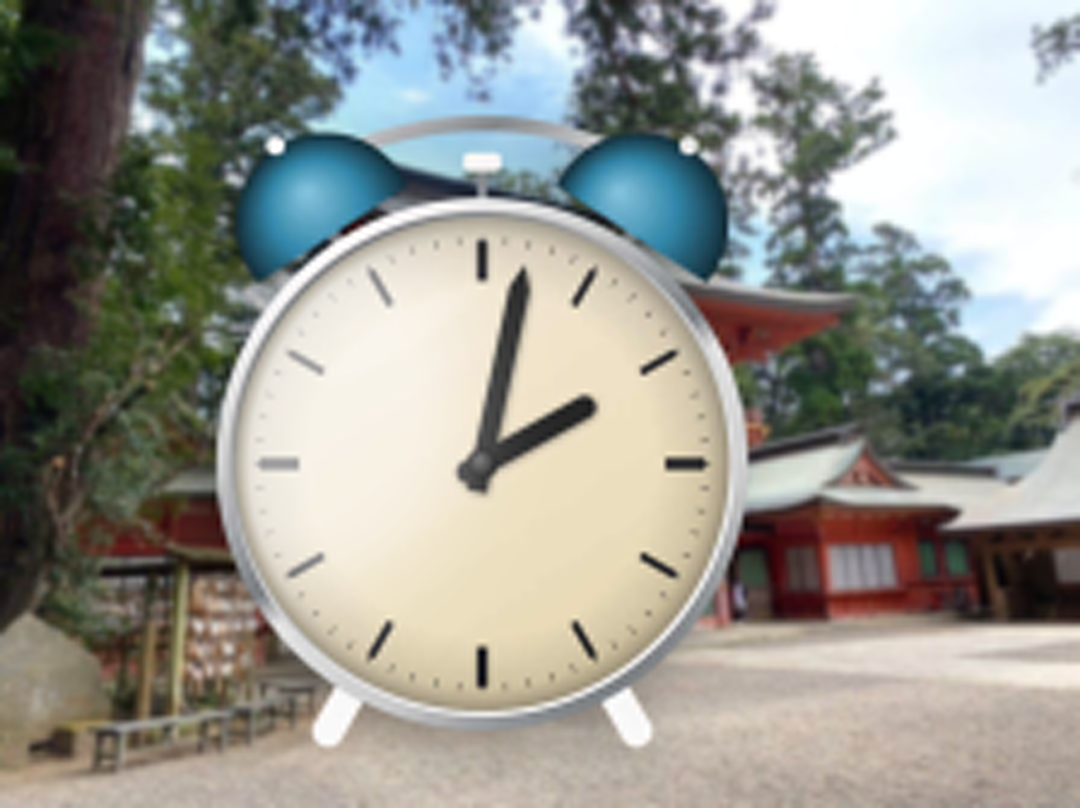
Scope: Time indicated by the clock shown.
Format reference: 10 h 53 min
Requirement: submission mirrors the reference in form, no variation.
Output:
2 h 02 min
